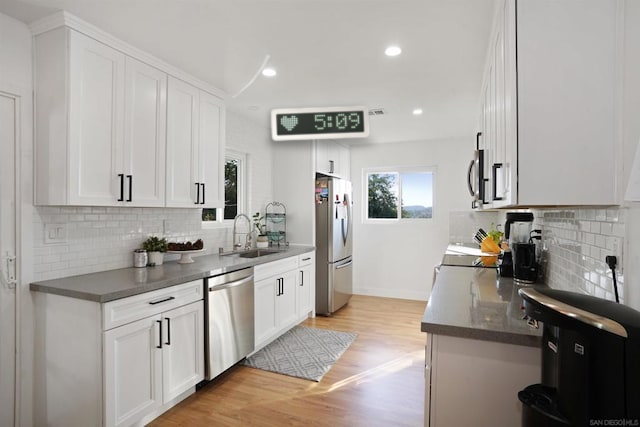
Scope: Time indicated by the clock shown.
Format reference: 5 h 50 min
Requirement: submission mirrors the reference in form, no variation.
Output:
5 h 09 min
